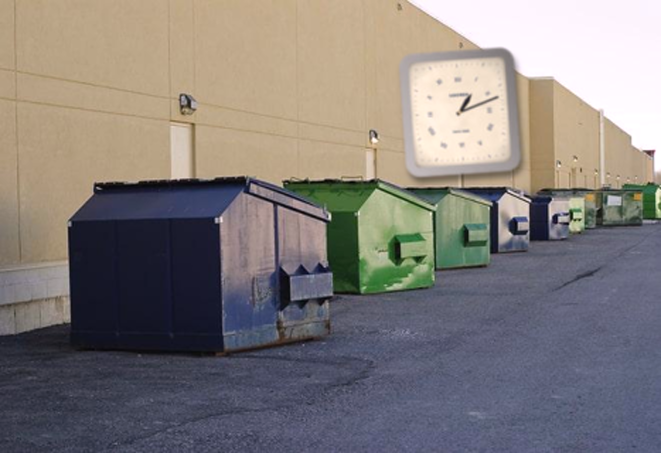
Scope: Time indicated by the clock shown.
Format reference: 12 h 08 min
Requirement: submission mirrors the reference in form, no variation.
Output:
1 h 12 min
